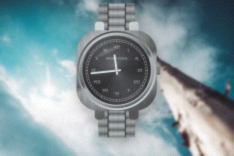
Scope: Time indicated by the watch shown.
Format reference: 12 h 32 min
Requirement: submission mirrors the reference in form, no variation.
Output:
11 h 44 min
